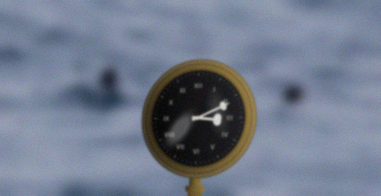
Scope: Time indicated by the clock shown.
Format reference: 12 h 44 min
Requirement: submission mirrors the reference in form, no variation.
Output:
3 h 11 min
